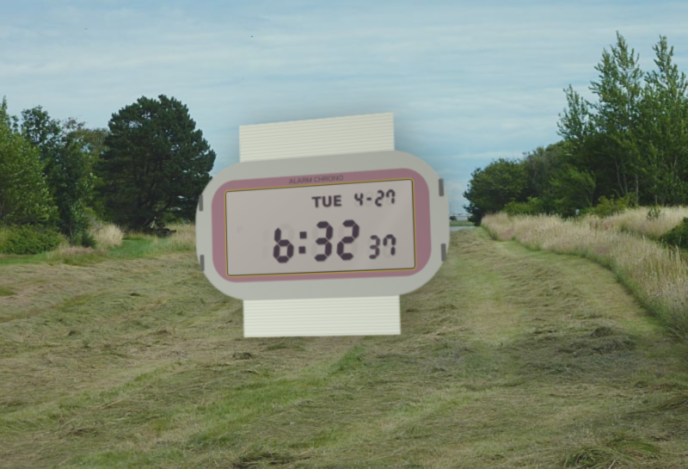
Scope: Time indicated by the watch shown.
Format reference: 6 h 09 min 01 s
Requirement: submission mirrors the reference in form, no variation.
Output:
6 h 32 min 37 s
